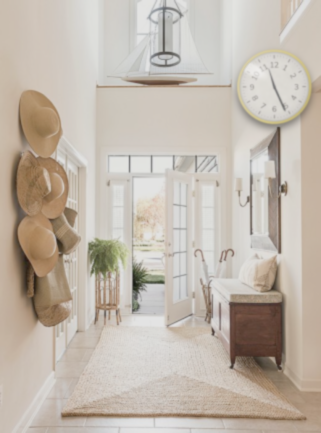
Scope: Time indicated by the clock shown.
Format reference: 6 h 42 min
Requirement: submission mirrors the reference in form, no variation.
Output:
11 h 26 min
